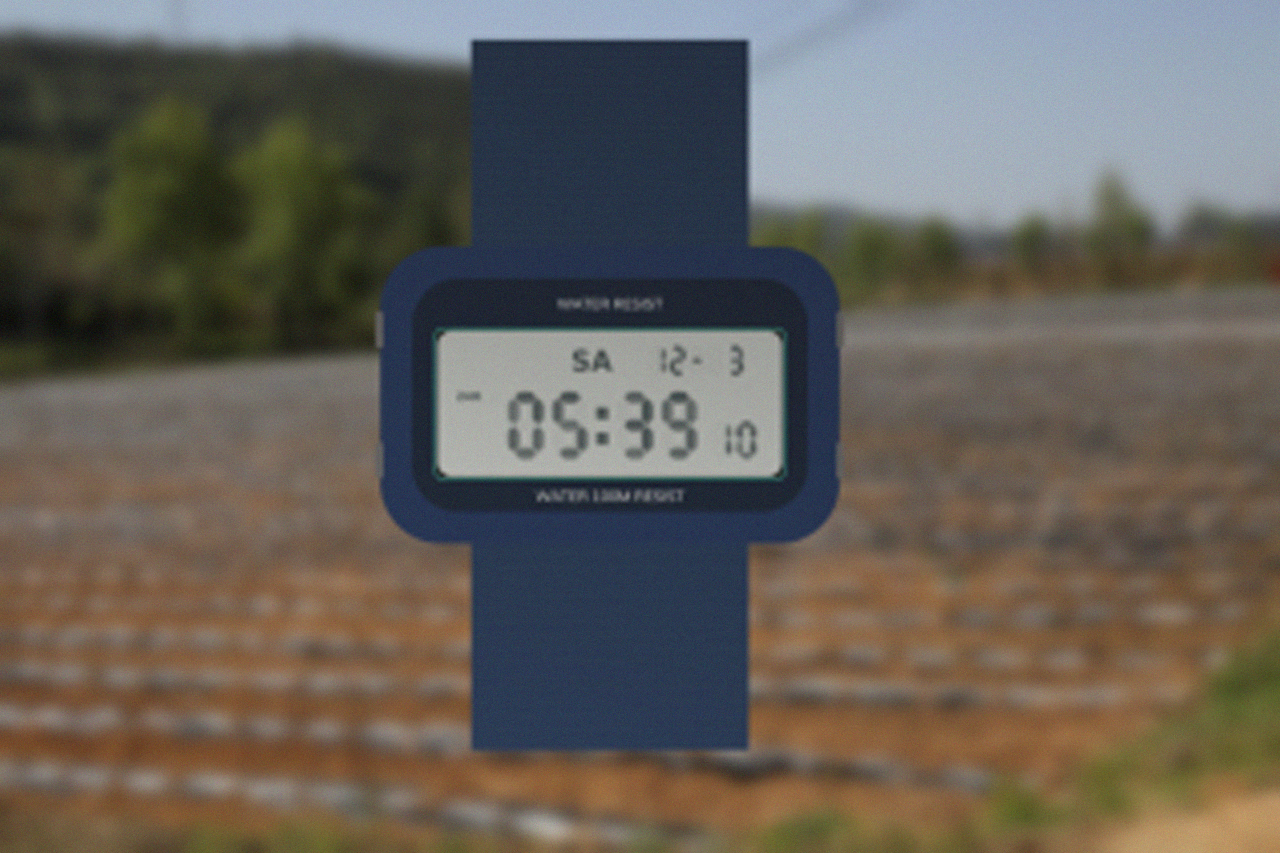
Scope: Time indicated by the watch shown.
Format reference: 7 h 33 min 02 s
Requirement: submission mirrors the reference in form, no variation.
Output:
5 h 39 min 10 s
